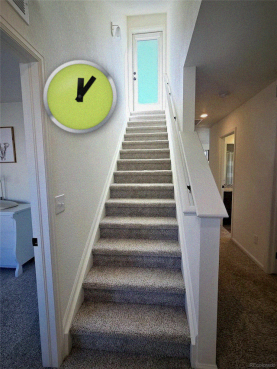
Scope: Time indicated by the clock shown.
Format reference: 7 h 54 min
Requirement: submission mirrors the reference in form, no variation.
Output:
12 h 06 min
